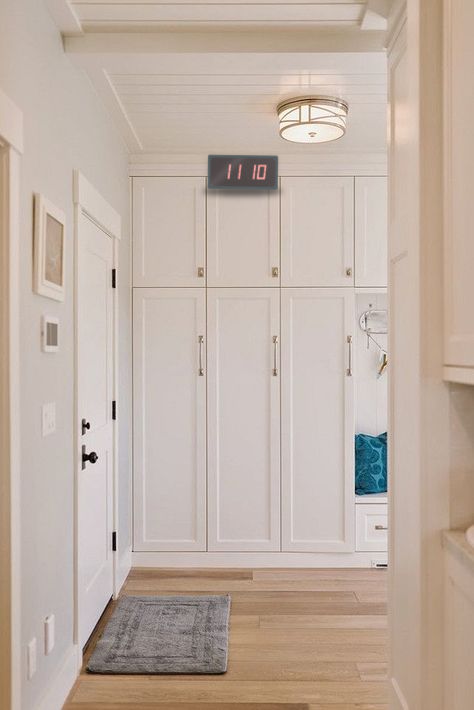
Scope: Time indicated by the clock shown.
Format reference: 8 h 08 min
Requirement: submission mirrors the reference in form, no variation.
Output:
11 h 10 min
